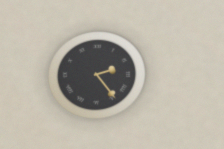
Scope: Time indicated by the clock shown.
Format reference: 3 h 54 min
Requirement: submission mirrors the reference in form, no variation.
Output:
2 h 24 min
